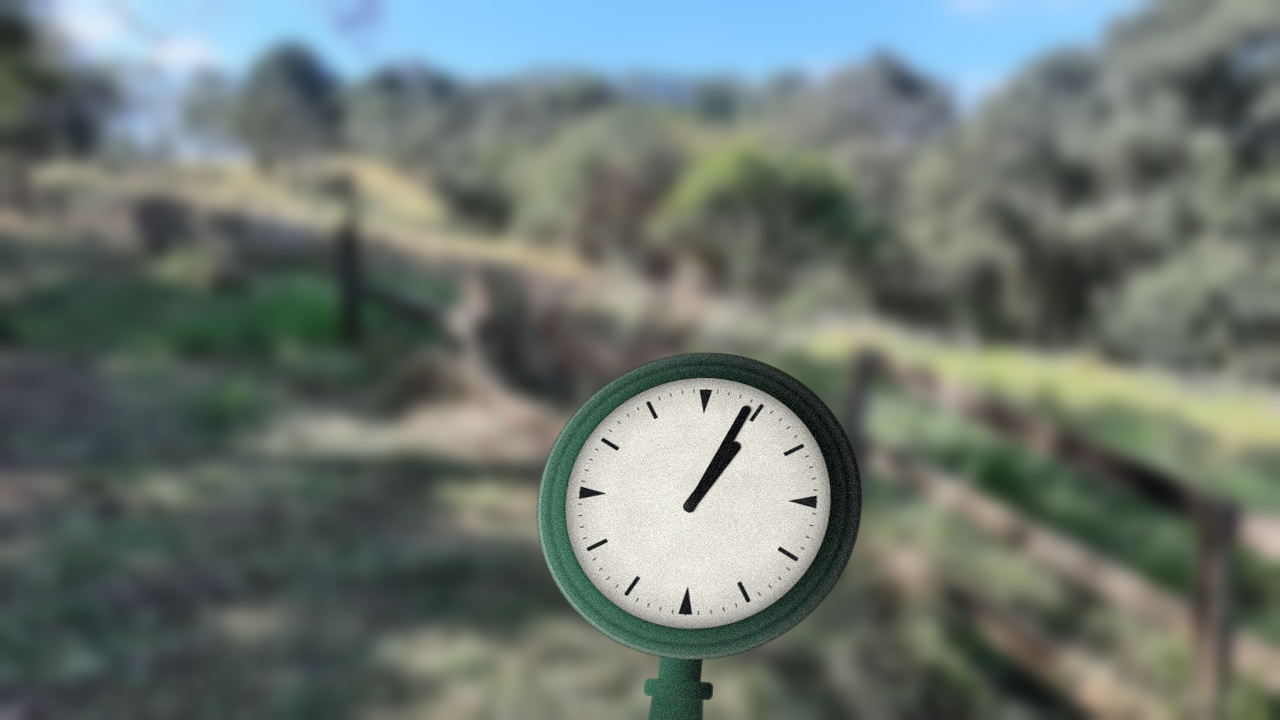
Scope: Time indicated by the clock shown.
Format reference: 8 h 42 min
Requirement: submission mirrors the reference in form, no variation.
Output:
1 h 04 min
